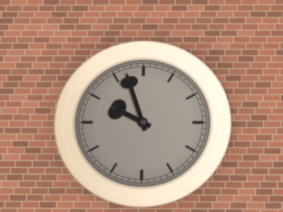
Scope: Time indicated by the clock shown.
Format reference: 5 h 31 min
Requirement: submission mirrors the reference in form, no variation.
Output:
9 h 57 min
